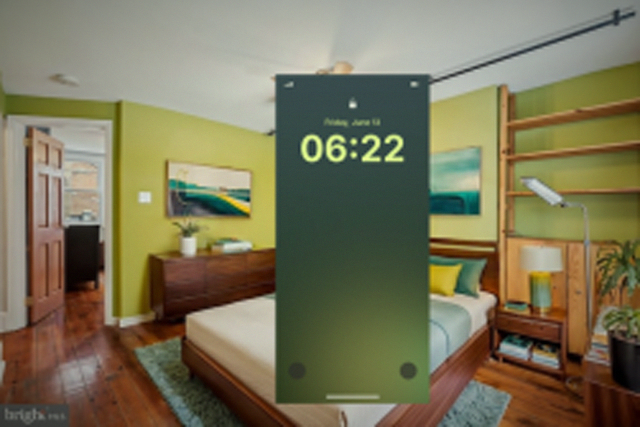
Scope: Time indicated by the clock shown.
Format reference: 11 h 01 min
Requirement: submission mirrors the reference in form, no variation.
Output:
6 h 22 min
